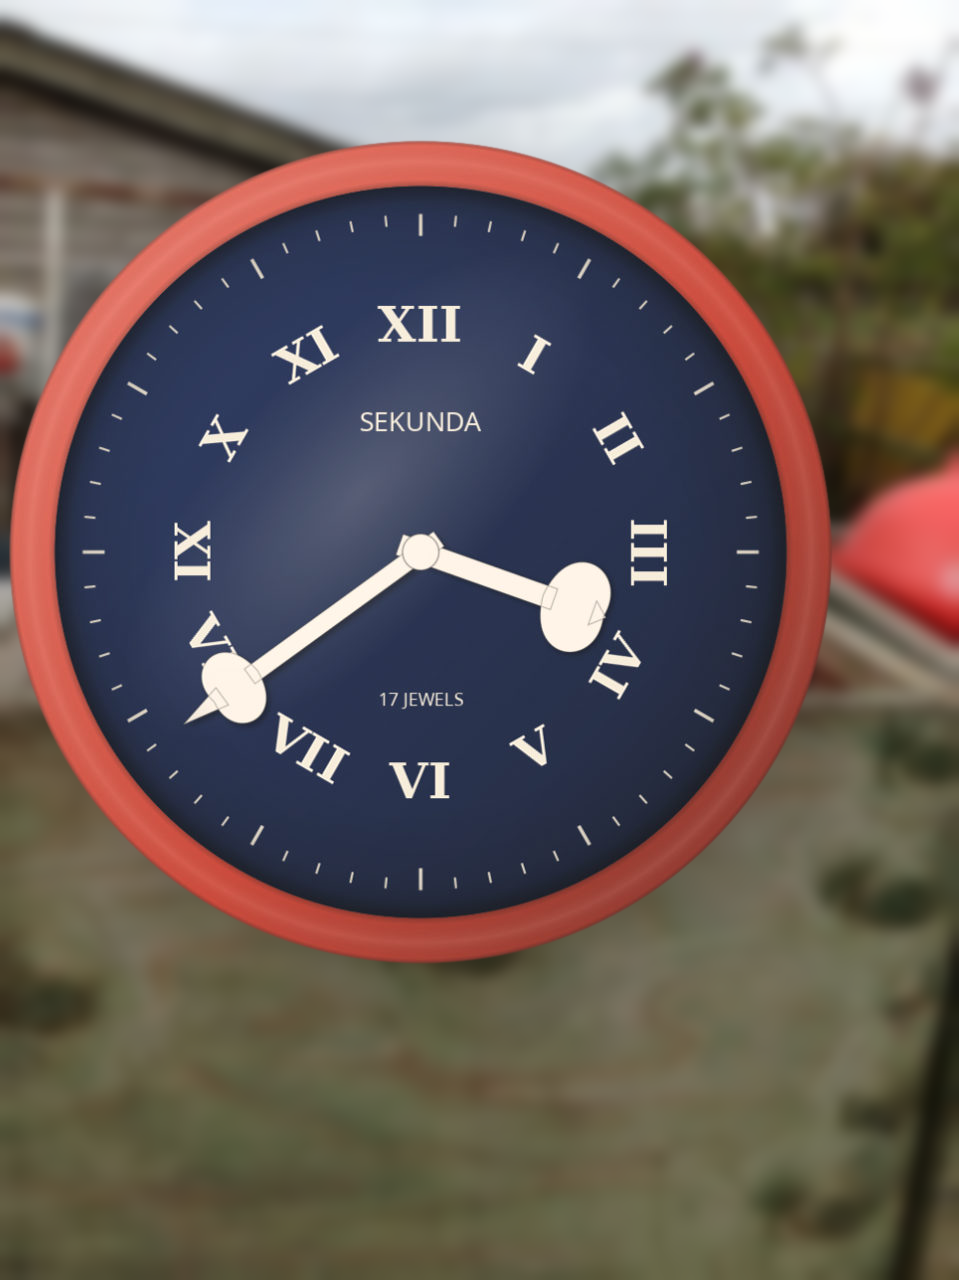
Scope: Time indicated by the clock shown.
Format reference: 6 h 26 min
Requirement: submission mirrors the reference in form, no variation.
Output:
3 h 39 min
